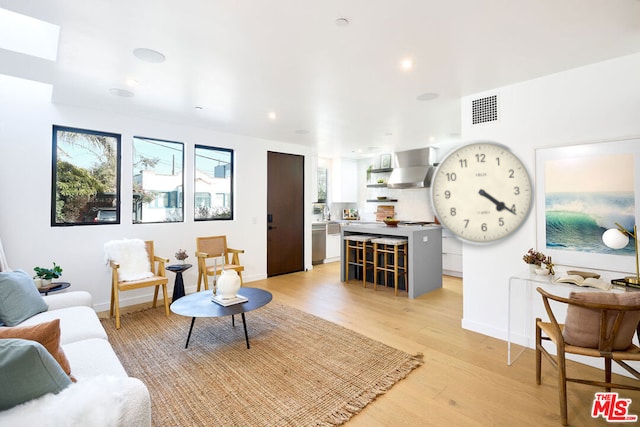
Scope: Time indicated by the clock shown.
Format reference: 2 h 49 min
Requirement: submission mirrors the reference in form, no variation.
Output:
4 h 21 min
